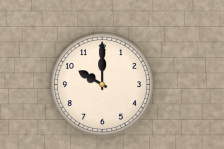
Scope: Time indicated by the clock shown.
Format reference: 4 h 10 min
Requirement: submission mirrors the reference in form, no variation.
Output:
10 h 00 min
